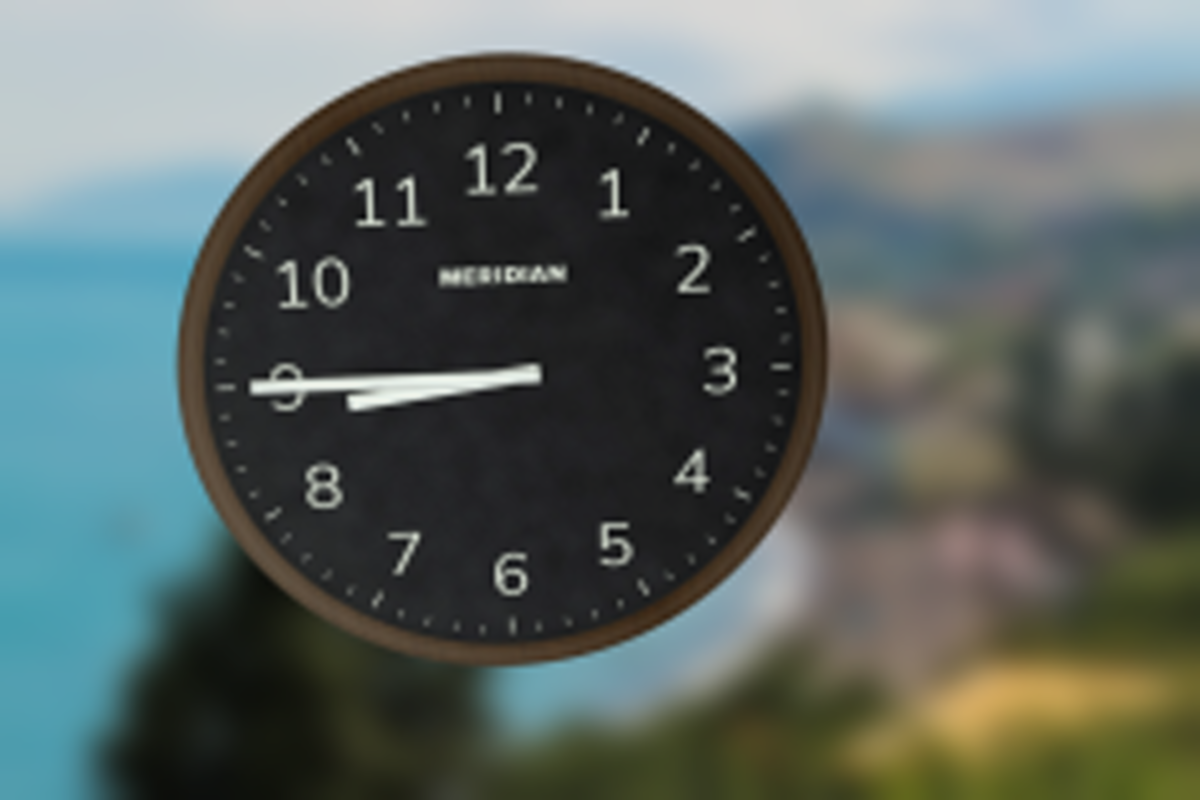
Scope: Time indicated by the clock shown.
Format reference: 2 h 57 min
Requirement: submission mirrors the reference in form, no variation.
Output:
8 h 45 min
